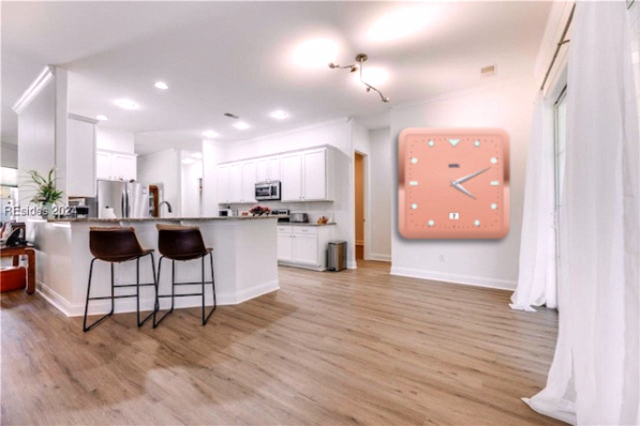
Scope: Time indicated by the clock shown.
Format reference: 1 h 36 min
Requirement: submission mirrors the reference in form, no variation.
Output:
4 h 11 min
